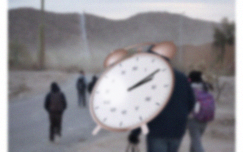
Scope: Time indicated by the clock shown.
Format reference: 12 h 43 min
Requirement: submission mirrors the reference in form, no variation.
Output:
2 h 09 min
